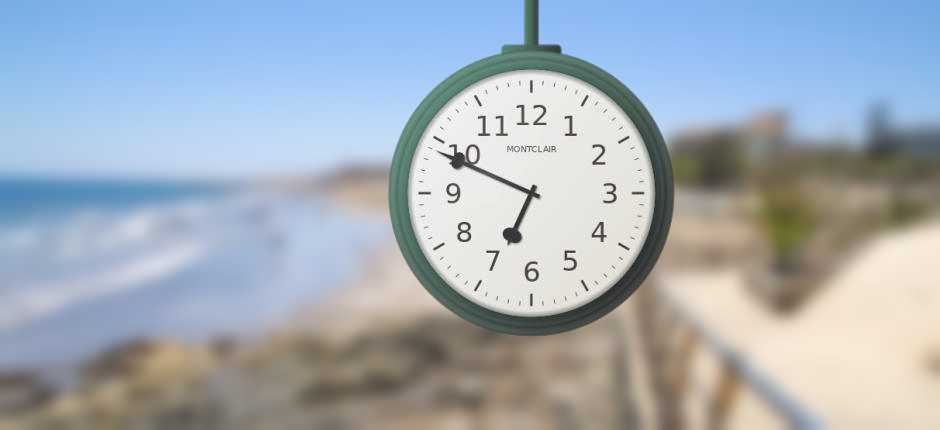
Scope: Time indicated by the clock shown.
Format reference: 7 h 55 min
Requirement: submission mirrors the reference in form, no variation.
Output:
6 h 49 min
